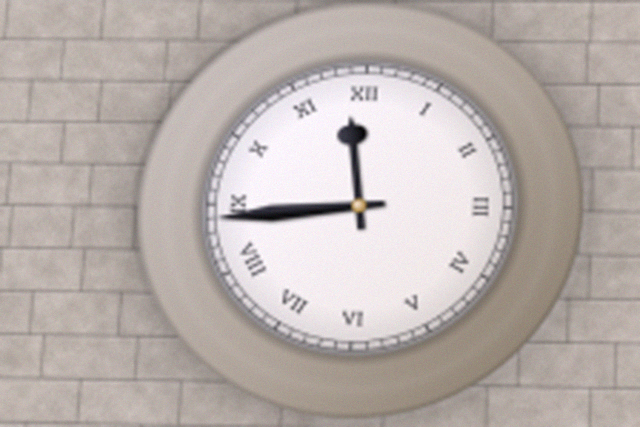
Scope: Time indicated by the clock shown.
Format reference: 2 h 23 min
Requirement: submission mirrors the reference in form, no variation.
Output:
11 h 44 min
